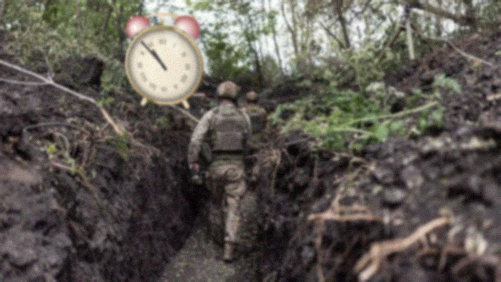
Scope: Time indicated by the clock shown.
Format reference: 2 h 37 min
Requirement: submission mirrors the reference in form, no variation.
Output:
10 h 53 min
